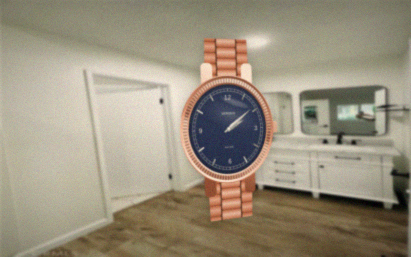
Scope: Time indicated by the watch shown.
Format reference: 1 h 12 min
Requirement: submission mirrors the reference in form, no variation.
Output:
2 h 09 min
